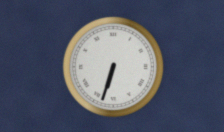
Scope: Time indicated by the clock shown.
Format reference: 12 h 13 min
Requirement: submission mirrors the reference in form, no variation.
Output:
6 h 33 min
